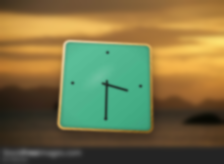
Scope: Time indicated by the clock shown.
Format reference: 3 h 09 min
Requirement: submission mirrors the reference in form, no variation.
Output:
3 h 30 min
